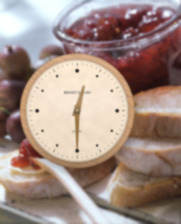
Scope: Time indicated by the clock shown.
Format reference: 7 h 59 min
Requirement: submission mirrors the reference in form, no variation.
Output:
12 h 30 min
